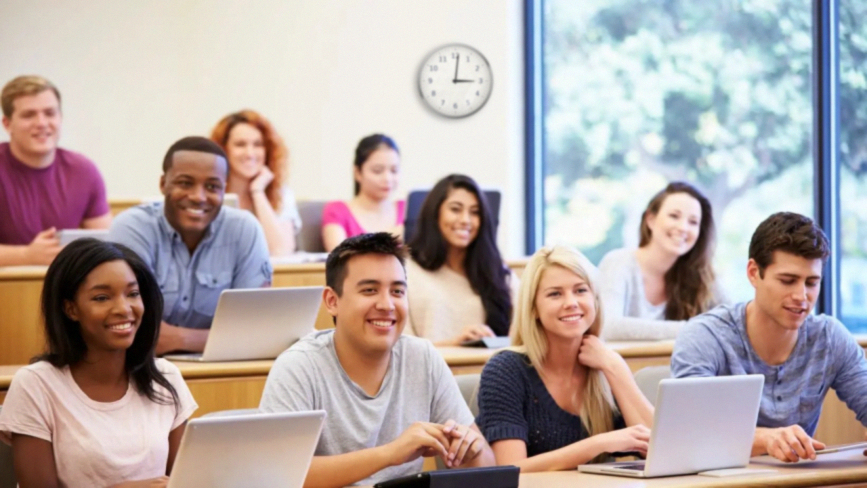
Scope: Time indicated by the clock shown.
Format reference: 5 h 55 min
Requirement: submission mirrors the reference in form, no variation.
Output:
3 h 01 min
